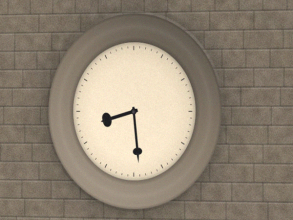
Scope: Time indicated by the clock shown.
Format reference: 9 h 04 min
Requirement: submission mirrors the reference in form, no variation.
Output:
8 h 29 min
